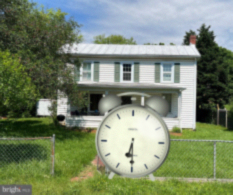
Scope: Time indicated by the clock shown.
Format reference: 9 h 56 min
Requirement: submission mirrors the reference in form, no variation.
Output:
6 h 30 min
